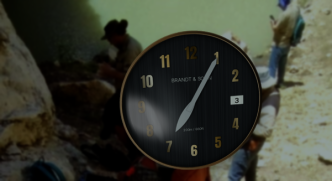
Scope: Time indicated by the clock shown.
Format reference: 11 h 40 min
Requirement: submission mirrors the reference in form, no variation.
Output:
7 h 05 min
